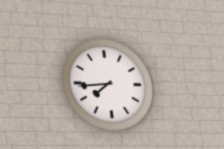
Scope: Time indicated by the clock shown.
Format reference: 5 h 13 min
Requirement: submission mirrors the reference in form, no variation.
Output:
7 h 44 min
